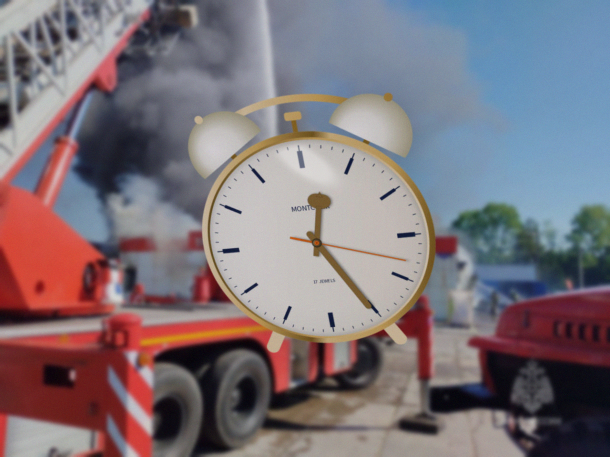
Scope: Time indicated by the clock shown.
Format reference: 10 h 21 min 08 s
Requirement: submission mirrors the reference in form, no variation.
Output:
12 h 25 min 18 s
